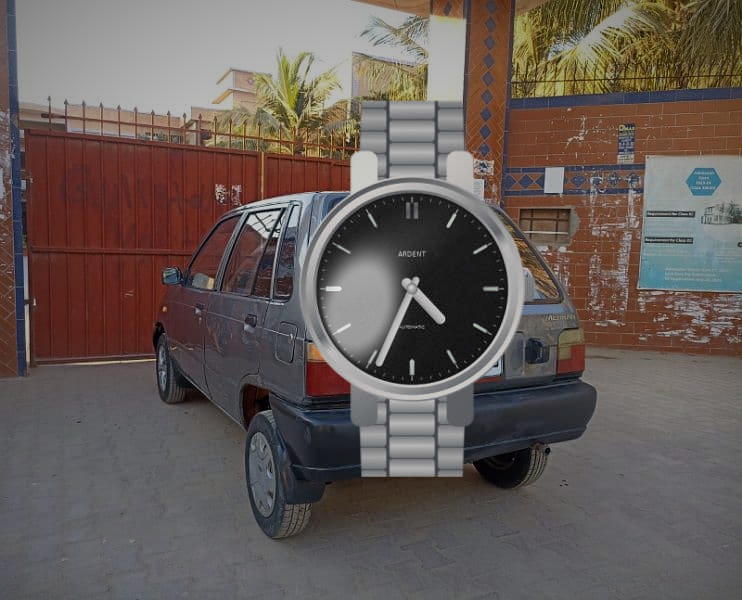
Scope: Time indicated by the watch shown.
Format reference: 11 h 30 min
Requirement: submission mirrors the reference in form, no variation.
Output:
4 h 34 min
